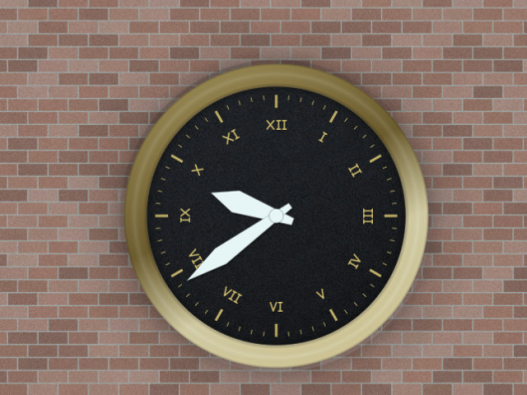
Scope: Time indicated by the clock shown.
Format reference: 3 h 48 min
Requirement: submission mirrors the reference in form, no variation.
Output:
9 h 39 min
